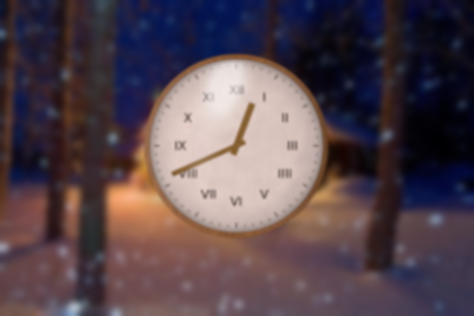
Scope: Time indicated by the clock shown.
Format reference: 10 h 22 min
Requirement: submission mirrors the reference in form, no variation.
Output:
12 h 41 min
